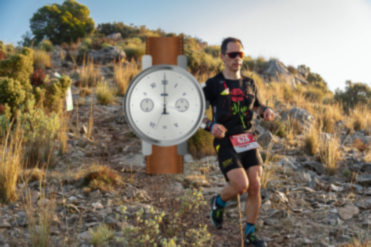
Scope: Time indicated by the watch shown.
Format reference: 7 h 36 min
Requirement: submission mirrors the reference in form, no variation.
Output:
3 h 34 min
